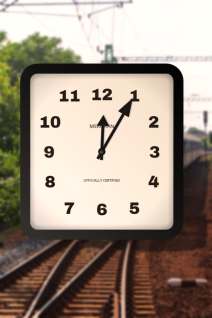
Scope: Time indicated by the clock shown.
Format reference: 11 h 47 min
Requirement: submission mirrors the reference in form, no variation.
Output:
12 h 05 min
